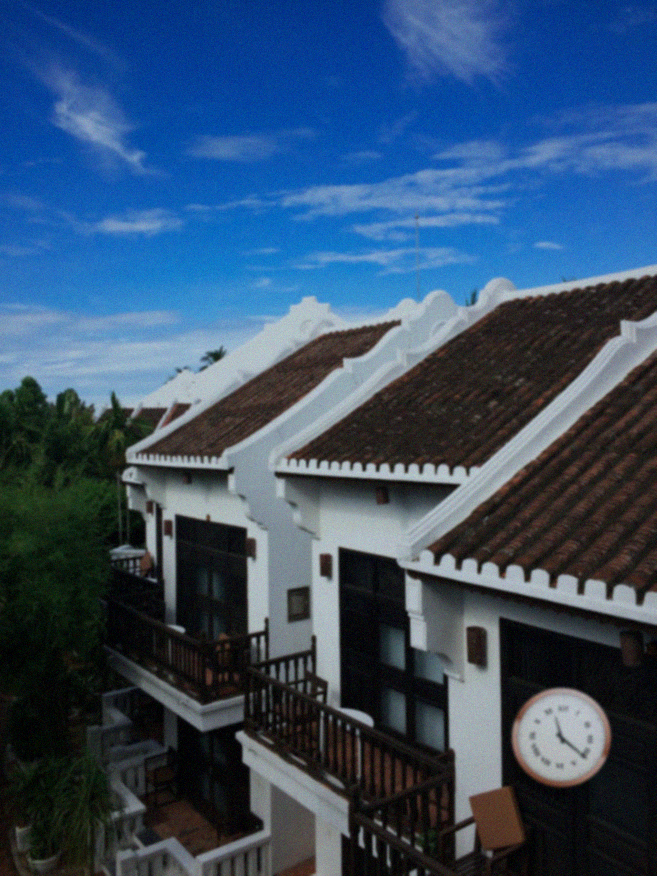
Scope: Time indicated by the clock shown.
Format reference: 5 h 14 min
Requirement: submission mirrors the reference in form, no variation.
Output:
11 h 21 min
